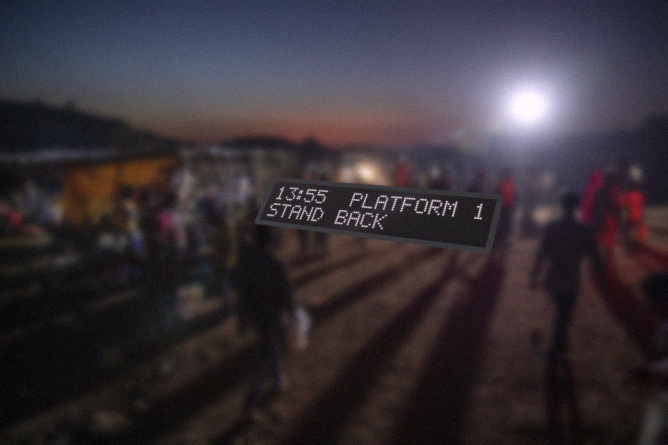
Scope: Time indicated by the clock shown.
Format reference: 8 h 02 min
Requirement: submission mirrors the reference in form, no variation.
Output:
13 h 55 min
